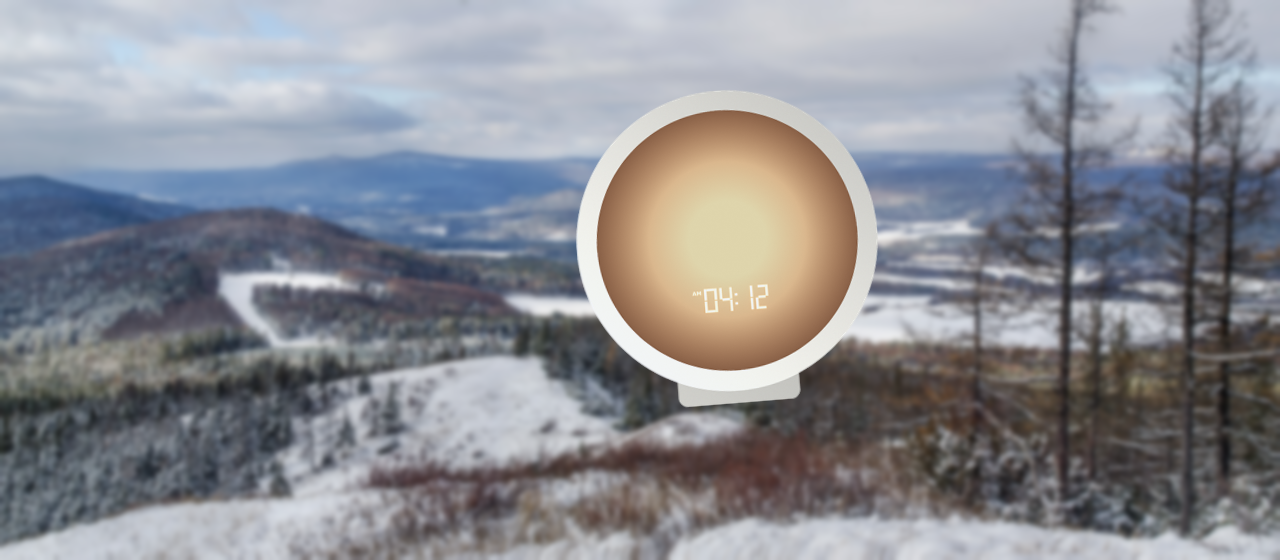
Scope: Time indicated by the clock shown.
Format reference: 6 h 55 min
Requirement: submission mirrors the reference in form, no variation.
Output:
4 h 12 min
